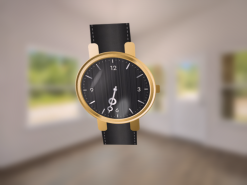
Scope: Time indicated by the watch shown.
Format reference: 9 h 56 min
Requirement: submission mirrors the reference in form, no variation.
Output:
6 h 33 min
